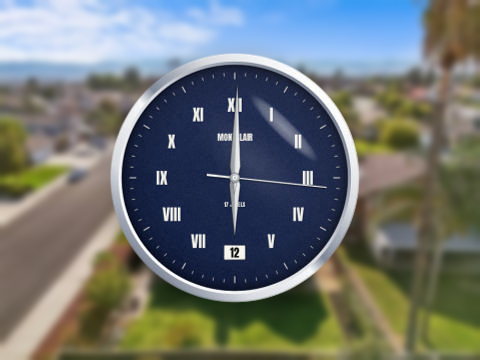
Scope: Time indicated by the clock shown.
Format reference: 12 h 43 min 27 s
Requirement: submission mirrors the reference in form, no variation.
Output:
6 h 00 min 16 s
